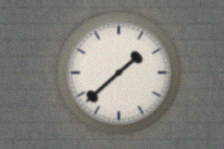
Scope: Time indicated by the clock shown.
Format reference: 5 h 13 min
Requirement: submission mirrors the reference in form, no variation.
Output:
1 h 38 min
